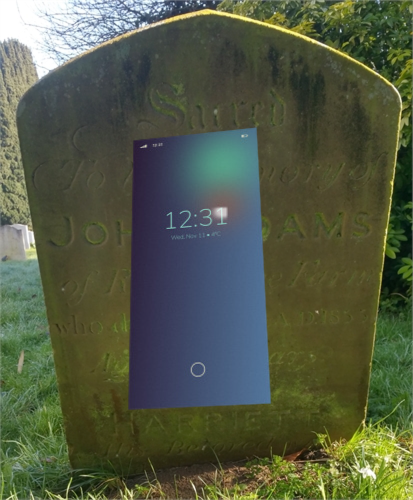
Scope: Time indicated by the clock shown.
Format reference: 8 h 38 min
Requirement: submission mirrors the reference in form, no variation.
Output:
12 h 31 min
